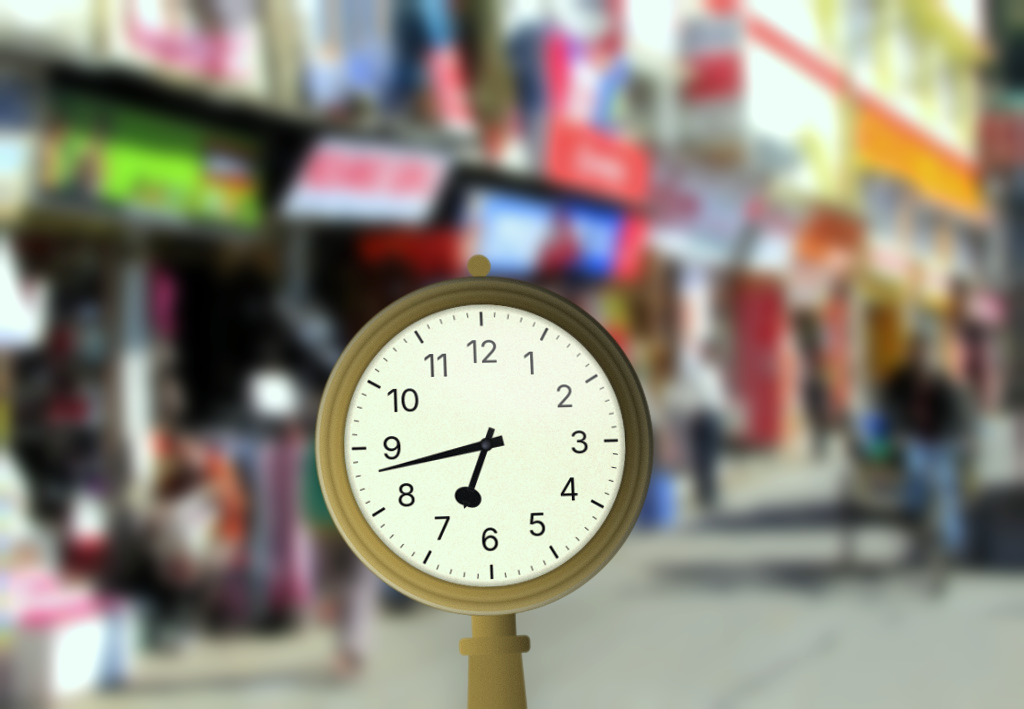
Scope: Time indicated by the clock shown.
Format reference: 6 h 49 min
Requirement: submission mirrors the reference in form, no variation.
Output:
6 h 43 min
